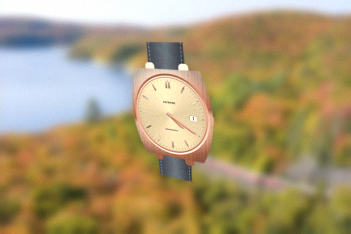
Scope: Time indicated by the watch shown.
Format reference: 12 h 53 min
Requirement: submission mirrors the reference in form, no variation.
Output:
4 h 20 min
